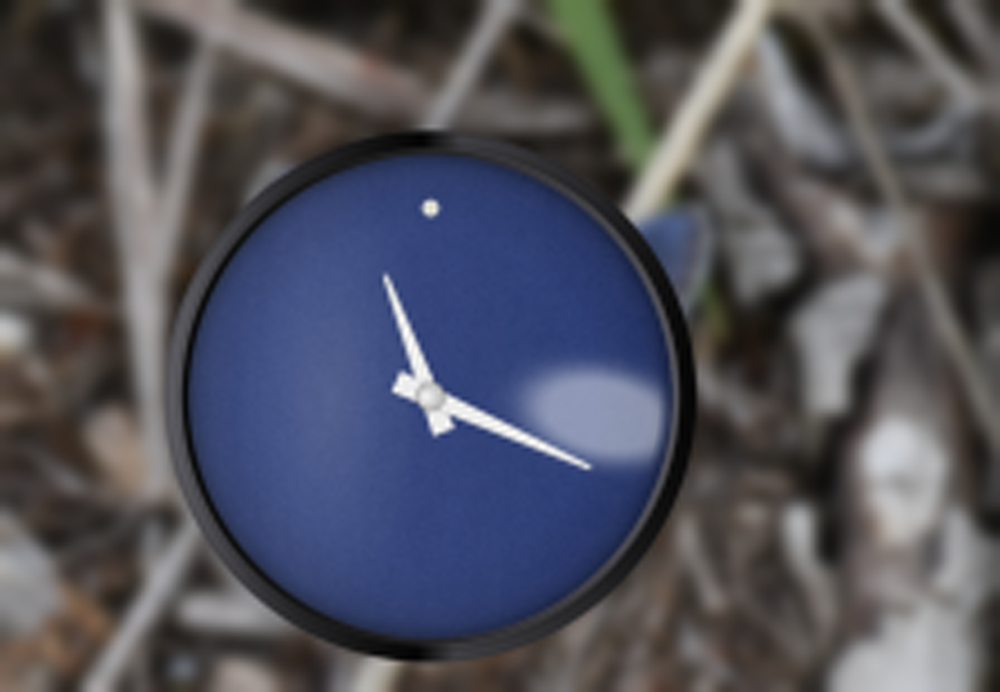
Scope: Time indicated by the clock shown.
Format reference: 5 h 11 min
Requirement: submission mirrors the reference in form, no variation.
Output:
11 h 19 min
